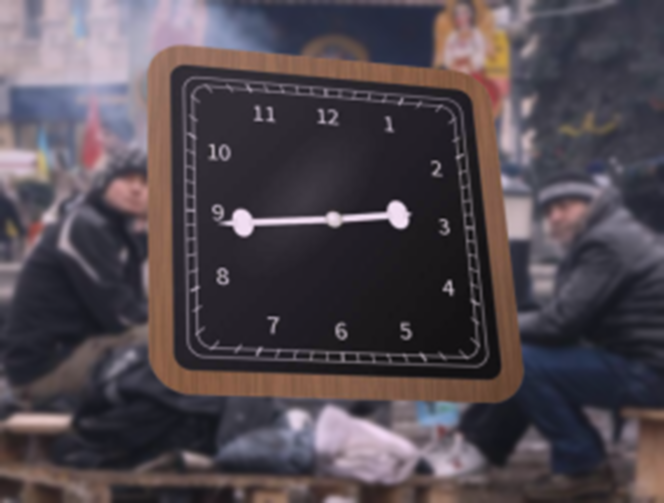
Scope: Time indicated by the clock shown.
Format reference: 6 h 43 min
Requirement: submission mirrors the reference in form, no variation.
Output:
2 h 44 min
